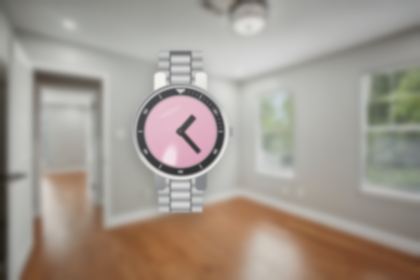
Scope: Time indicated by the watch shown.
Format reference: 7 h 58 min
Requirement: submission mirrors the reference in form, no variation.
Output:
1 h 23 min
